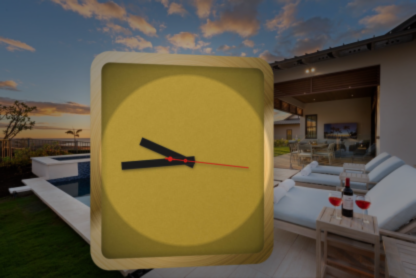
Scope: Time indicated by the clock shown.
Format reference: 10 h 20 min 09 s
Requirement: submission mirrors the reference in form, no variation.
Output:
9 h 44 min 16 s
